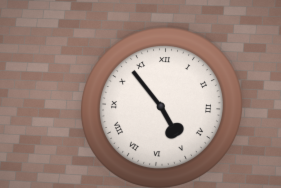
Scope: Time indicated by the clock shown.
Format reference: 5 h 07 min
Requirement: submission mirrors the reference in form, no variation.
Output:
4 h 53 min
